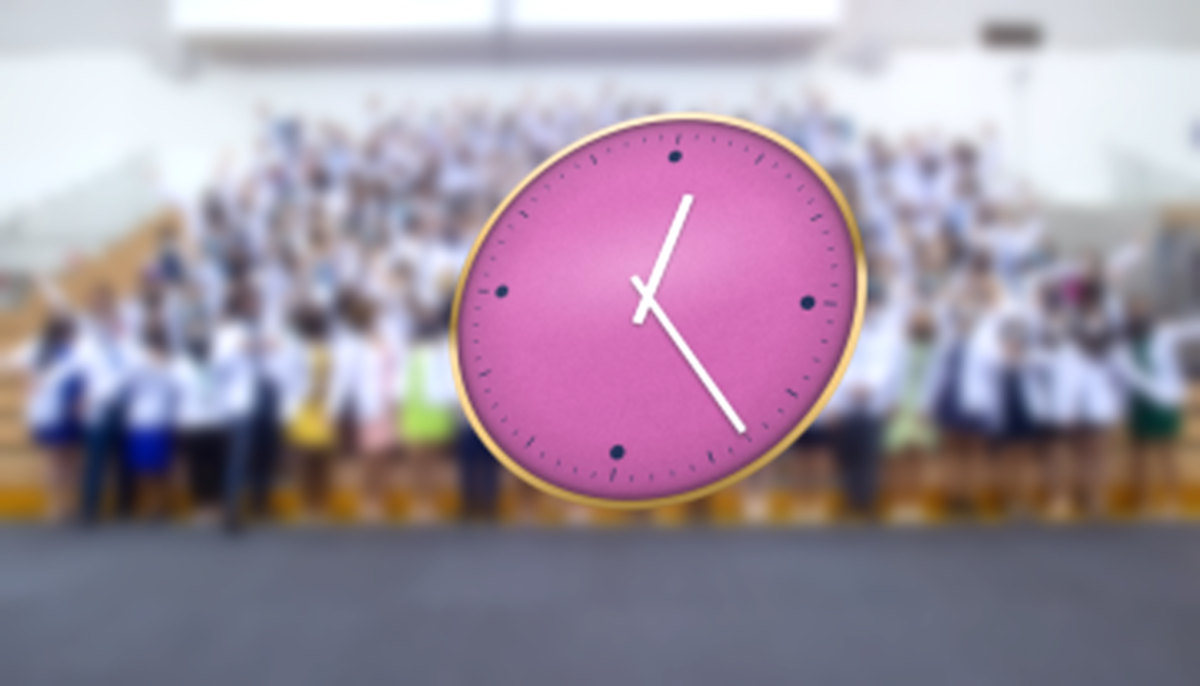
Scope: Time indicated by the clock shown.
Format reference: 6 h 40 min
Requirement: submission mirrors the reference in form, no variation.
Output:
12 h 23 min
